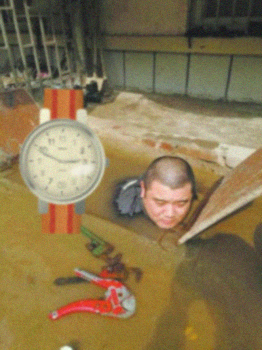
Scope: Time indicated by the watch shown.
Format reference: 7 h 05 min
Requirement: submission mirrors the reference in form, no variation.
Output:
2 h 49 min
